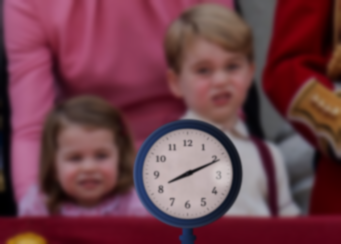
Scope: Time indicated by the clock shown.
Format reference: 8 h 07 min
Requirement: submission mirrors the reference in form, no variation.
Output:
8 h 11 min
